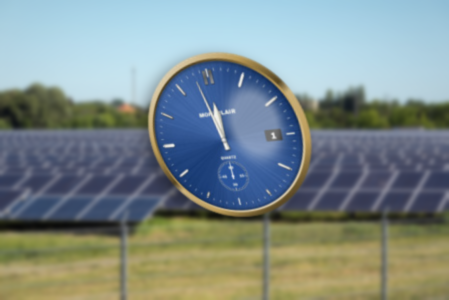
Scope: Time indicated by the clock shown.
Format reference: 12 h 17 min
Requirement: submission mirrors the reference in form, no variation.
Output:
11 h 58 min
